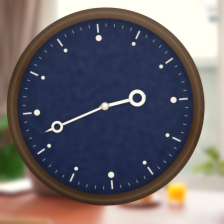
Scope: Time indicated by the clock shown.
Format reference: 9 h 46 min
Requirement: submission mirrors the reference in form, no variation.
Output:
2 h 42 min
